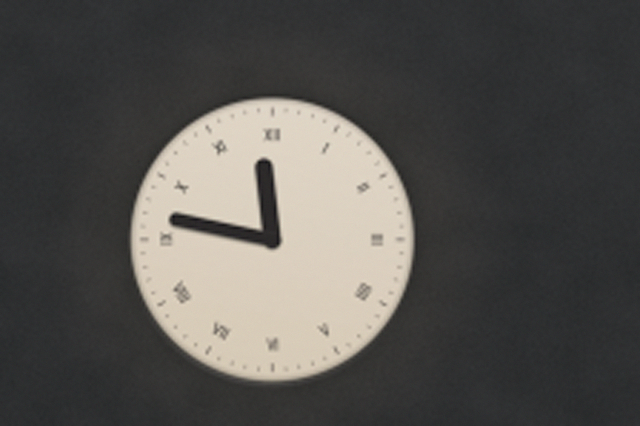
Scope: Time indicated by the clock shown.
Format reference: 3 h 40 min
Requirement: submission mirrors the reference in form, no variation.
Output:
11 h 47 min
